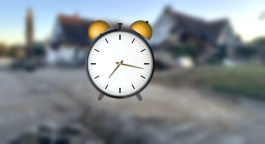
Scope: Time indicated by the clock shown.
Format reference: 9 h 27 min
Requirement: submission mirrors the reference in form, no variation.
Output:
7 h 17 min
